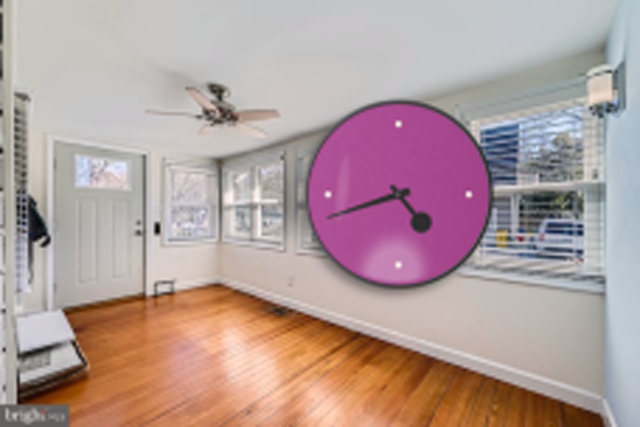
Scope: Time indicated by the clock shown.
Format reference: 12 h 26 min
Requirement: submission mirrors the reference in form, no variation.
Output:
4 h 42 min
